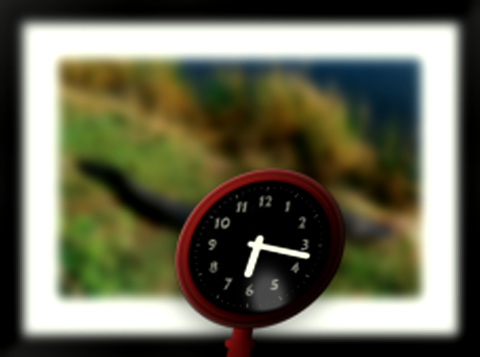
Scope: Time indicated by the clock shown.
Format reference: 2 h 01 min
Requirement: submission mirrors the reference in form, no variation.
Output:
6 h 17 min
